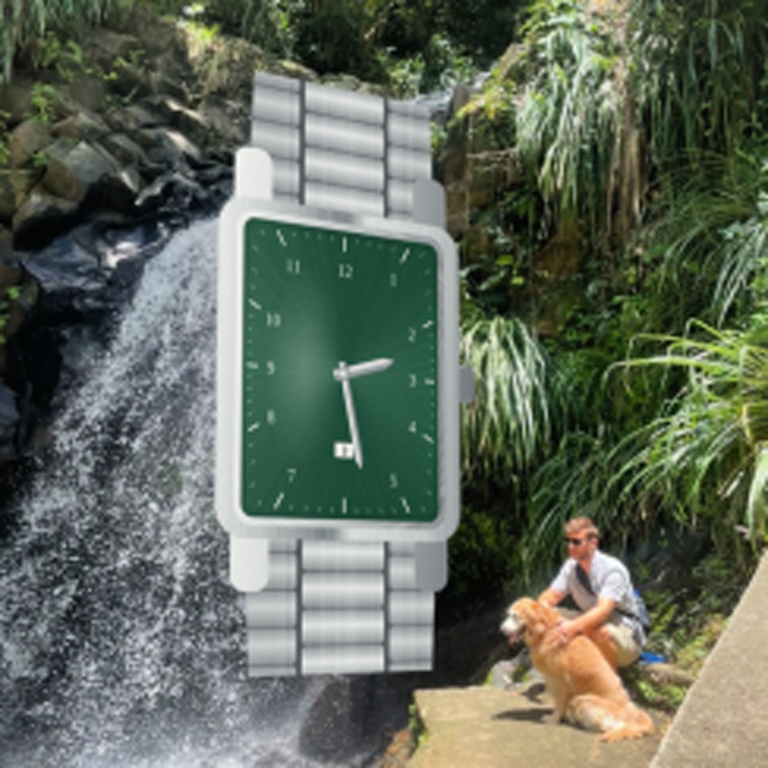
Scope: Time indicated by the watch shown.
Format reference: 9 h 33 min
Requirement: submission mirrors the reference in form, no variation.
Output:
2 h 28 min
